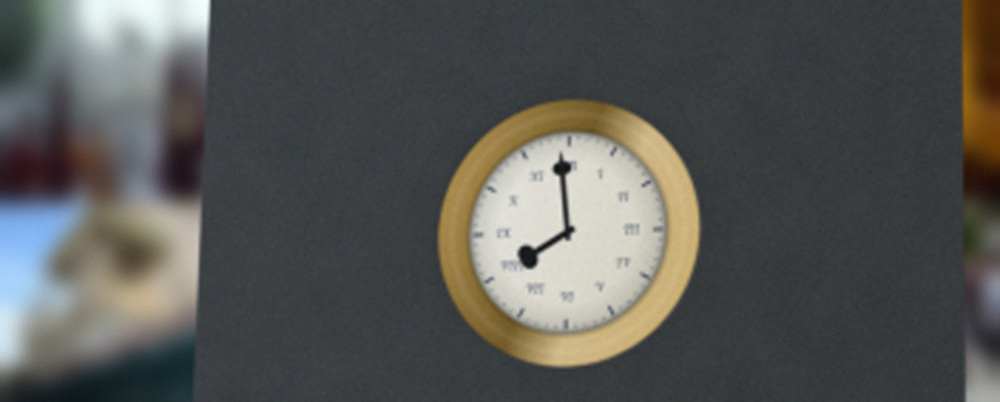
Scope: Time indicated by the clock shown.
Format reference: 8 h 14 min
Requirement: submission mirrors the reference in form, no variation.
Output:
7 h 59 min
